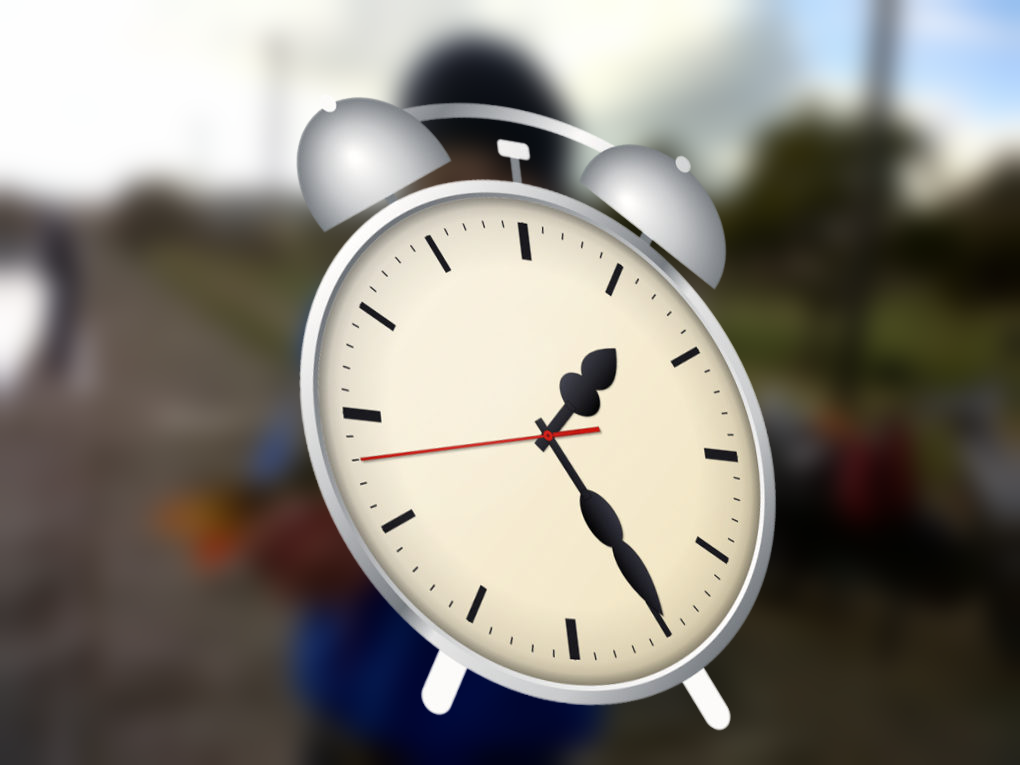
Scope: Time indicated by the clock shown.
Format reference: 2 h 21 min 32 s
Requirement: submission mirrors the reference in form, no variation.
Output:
1 h 24 min 43 s
